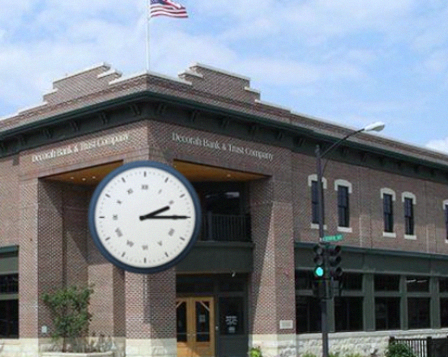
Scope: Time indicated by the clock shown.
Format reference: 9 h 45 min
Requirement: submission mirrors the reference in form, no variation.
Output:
2 h 15 min
